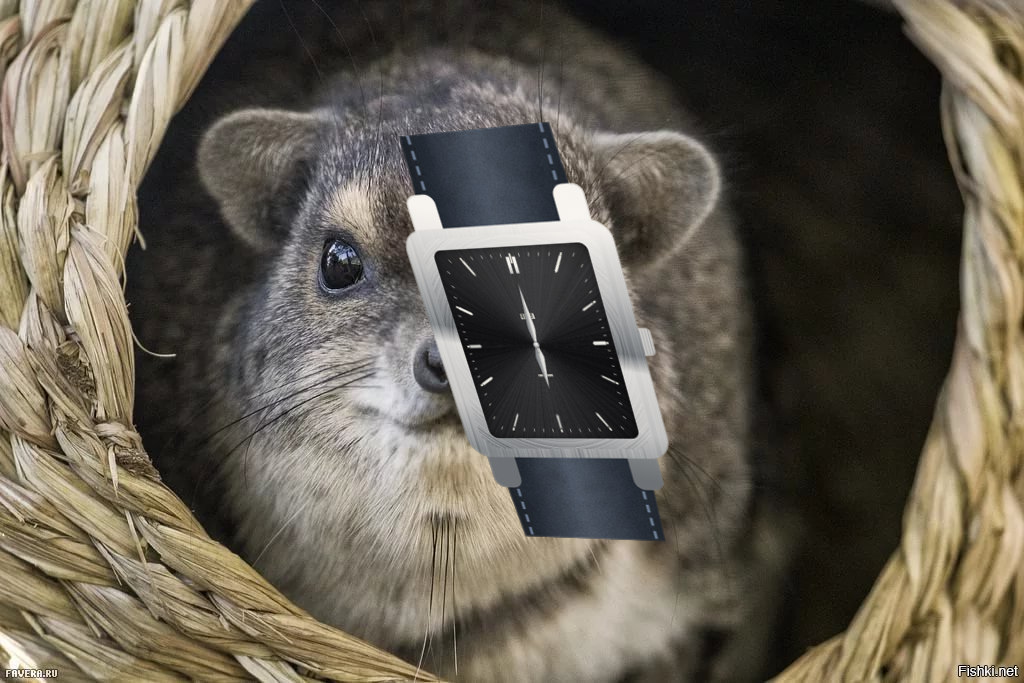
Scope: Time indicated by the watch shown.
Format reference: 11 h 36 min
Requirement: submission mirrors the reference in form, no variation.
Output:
6 h 00 min
